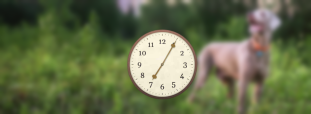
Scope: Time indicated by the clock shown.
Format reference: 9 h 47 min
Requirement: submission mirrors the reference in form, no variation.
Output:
7 h 05 min
